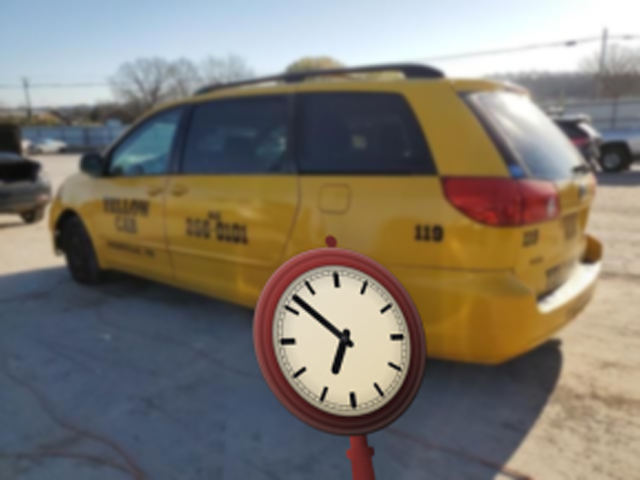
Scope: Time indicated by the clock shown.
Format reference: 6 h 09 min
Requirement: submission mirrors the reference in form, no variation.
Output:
6 h 52 min
